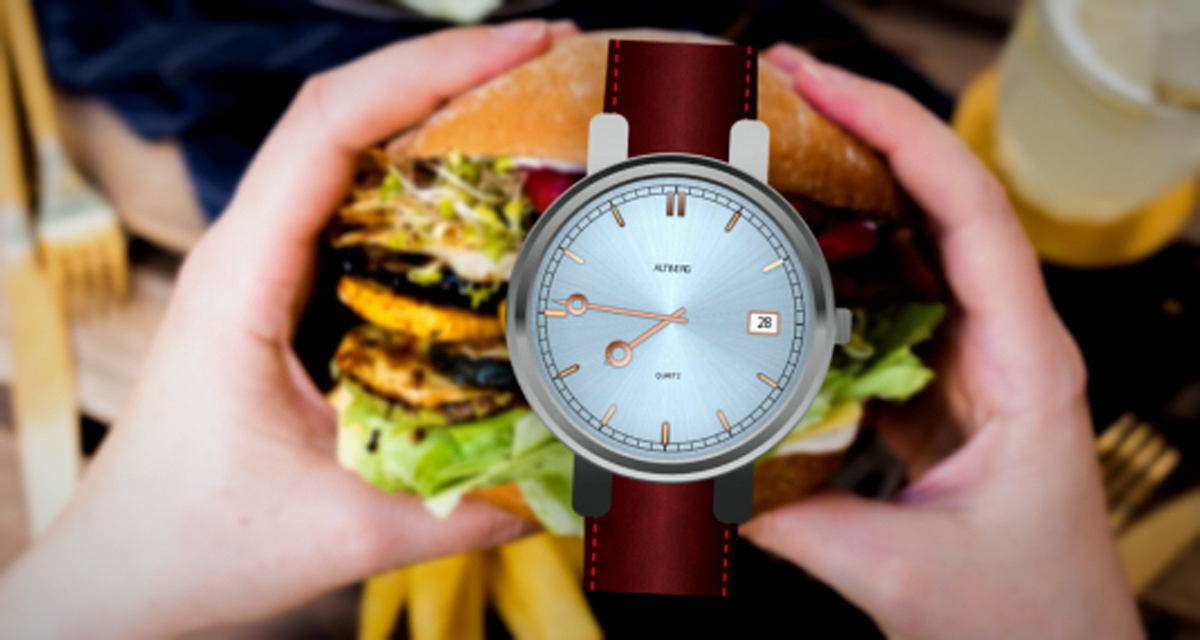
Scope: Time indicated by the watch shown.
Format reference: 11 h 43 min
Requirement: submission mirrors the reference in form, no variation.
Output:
7 h 46 min
